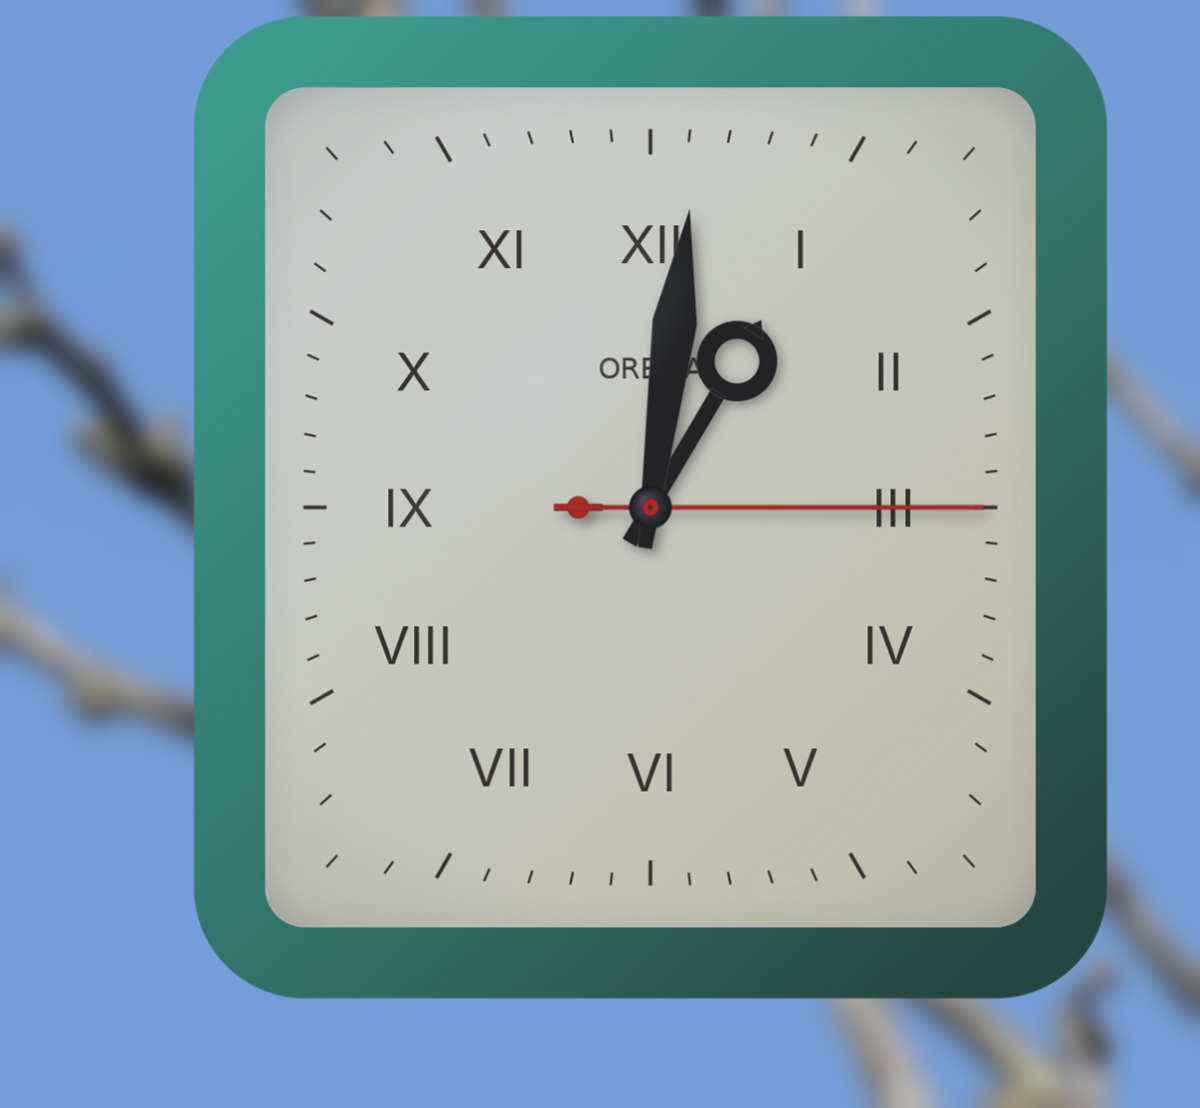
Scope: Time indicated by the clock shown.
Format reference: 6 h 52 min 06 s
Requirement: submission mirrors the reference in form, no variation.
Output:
1 h 01 min 15 s
